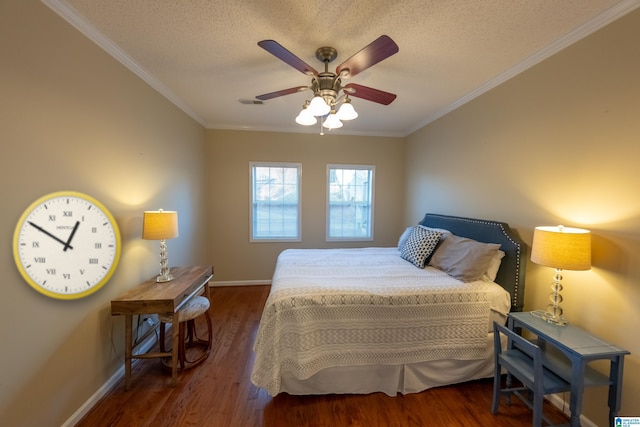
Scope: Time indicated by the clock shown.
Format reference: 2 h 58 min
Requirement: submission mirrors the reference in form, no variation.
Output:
12 h 50 min
